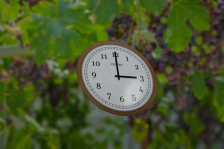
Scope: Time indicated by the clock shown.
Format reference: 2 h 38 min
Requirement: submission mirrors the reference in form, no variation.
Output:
3 h 00 min
